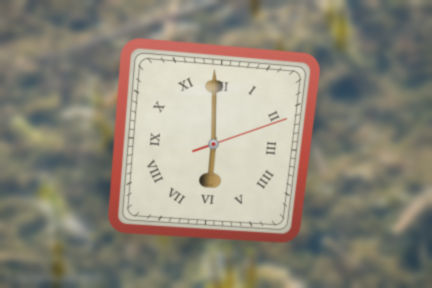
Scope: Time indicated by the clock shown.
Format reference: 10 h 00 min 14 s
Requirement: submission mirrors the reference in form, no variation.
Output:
5 h 59 min 11 s
